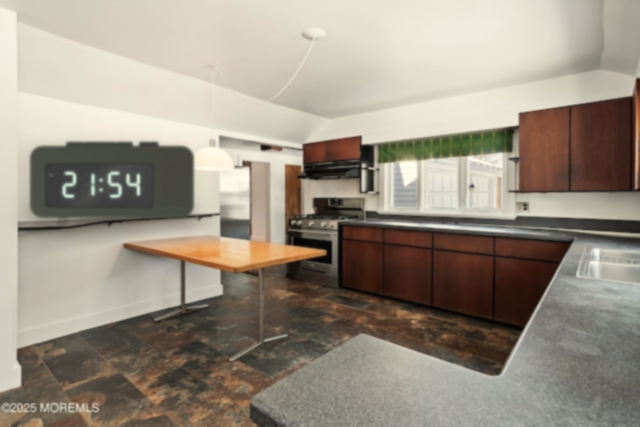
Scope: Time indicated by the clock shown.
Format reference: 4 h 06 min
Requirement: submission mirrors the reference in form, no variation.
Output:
21 h 54 min
